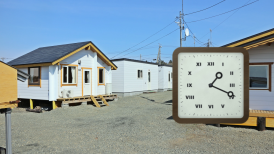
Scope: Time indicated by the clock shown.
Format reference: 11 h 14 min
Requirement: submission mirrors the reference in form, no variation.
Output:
1 h 19 min
